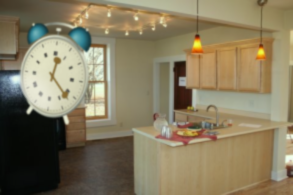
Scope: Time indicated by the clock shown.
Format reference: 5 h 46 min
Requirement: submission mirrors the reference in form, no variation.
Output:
12 h 22 min
